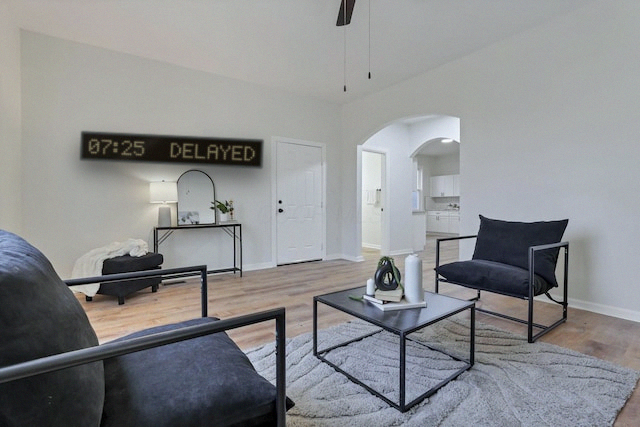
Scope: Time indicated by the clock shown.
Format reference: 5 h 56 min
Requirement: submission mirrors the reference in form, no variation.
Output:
7 h 25 min
